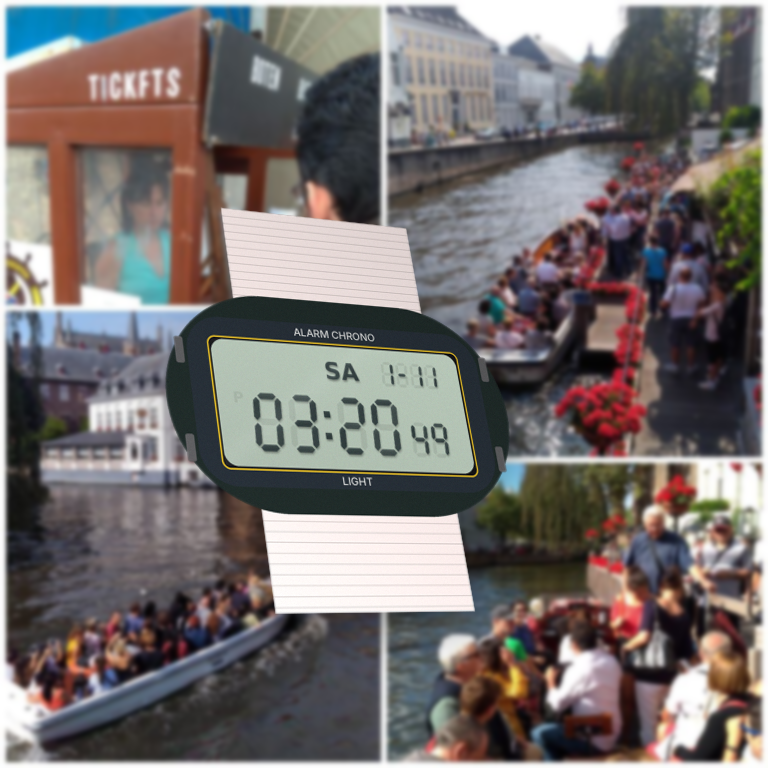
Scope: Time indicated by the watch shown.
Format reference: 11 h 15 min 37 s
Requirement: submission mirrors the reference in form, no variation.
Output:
3 h 20 min 49 s
